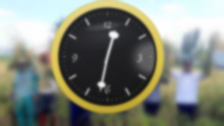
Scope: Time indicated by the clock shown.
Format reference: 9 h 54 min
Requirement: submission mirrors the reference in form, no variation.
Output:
12 h 32 min
